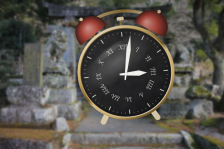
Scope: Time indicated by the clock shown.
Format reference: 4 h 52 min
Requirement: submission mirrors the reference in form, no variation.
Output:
3 h 02 min
